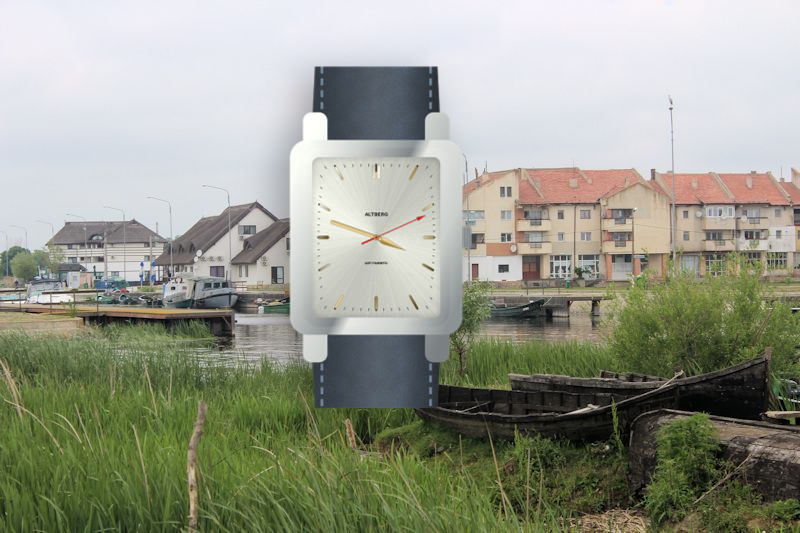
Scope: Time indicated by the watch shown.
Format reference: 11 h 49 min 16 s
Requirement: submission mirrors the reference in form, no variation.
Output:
3 h 48 min 11 s
